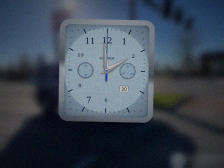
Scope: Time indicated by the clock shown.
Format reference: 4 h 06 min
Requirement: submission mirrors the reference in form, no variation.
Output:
1 h 59 min
